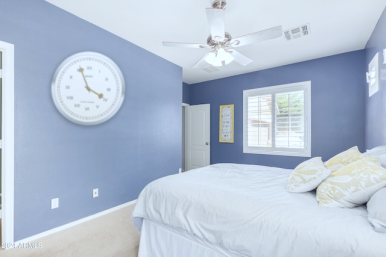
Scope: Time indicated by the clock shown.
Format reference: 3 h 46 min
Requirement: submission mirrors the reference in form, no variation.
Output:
3 h 56 min
